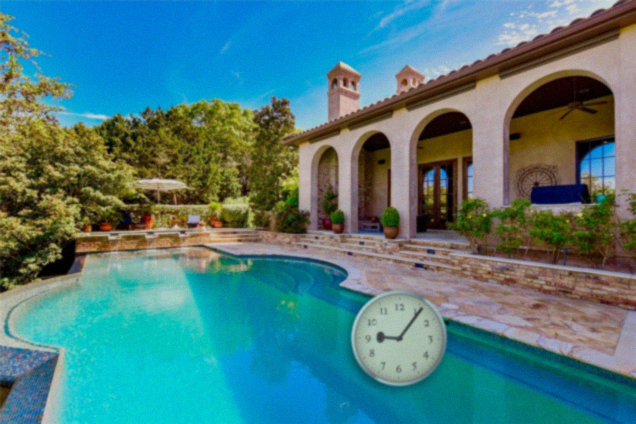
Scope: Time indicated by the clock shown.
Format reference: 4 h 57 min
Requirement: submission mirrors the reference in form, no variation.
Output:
9 h 06 min
